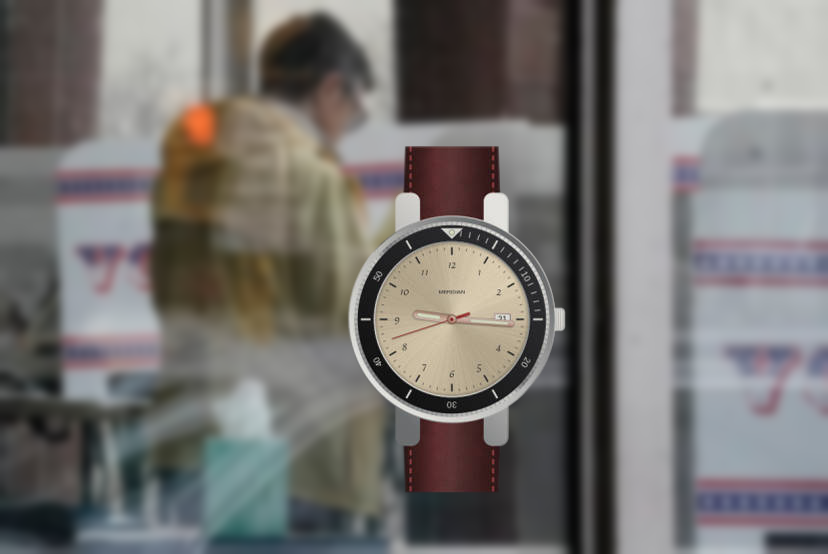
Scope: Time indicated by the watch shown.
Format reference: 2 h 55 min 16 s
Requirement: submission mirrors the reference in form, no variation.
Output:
9 h 15 min 42 s
